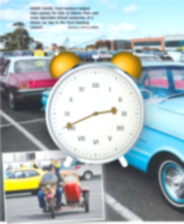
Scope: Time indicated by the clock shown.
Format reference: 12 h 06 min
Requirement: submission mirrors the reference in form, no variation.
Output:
2 h 41 min
